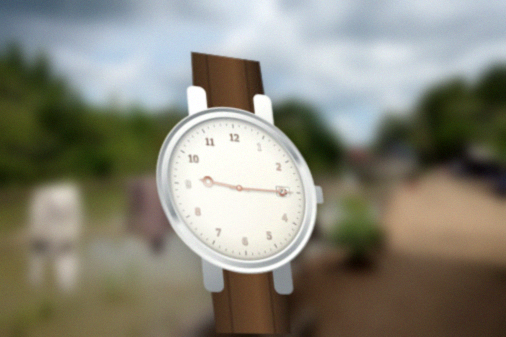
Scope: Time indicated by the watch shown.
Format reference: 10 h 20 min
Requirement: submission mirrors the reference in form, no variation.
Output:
9 h 15 min
